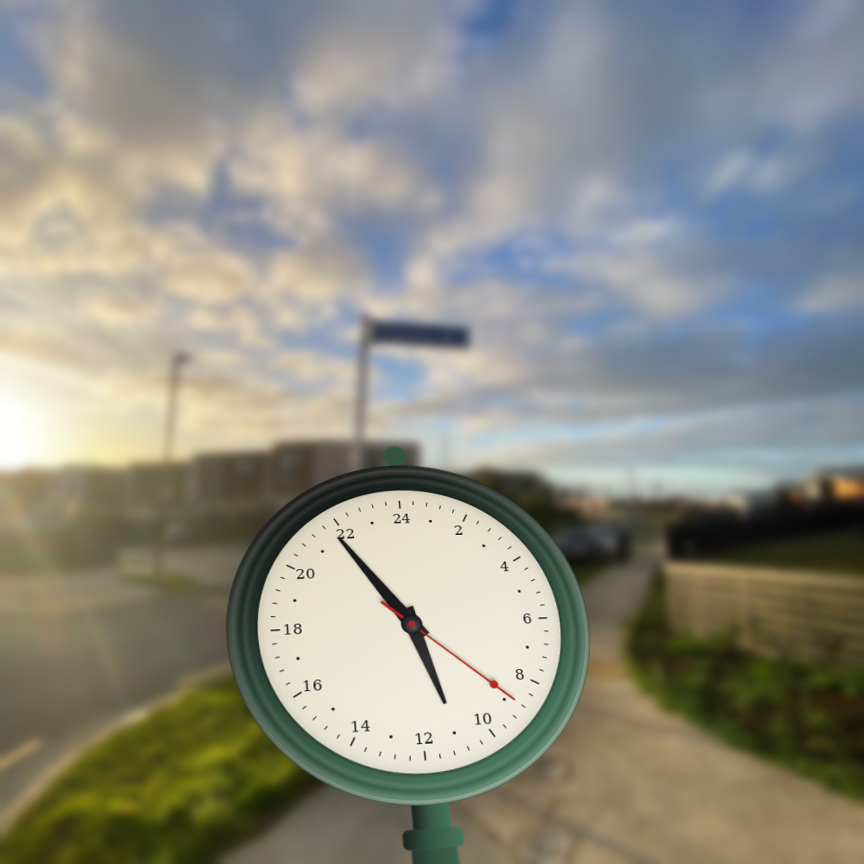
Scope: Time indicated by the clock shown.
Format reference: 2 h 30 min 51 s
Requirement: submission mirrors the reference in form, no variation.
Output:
10 h 54 min 22 s
